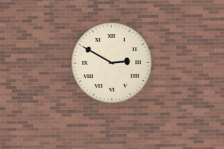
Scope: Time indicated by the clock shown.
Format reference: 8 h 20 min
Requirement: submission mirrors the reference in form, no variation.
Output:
2 h 50 min
